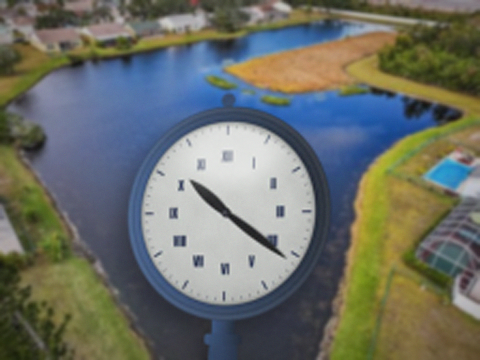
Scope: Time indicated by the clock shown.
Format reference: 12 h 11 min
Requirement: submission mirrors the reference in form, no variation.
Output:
10 h 21 min
